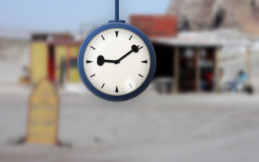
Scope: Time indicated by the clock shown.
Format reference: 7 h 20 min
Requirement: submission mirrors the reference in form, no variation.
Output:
9 h 09 min
